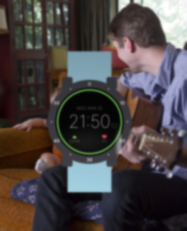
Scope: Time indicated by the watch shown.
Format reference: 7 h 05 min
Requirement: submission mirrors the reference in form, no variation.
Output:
21 h 50 min
